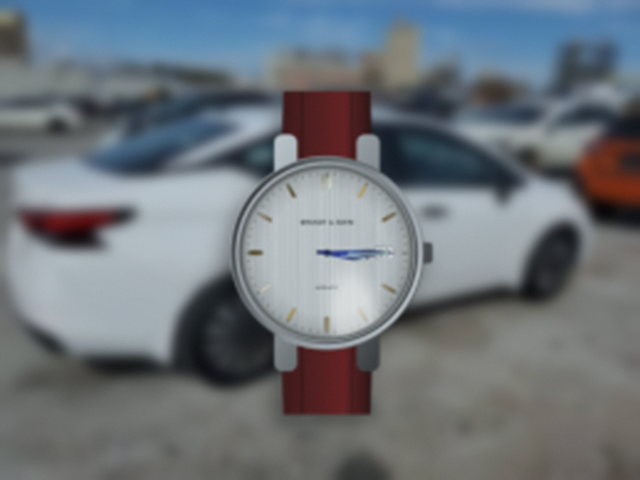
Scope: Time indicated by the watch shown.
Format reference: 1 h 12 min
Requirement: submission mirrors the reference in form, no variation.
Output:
3 h 15 min
